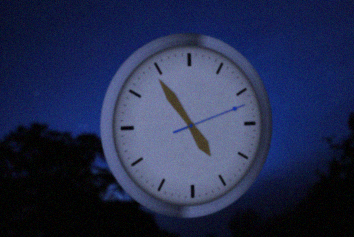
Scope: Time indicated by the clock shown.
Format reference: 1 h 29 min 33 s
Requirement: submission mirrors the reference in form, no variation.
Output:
4 h 54 min 12 s
